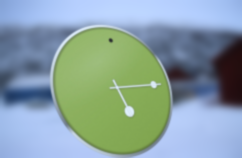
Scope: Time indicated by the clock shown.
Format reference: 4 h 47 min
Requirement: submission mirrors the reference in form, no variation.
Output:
5 h 14 min
